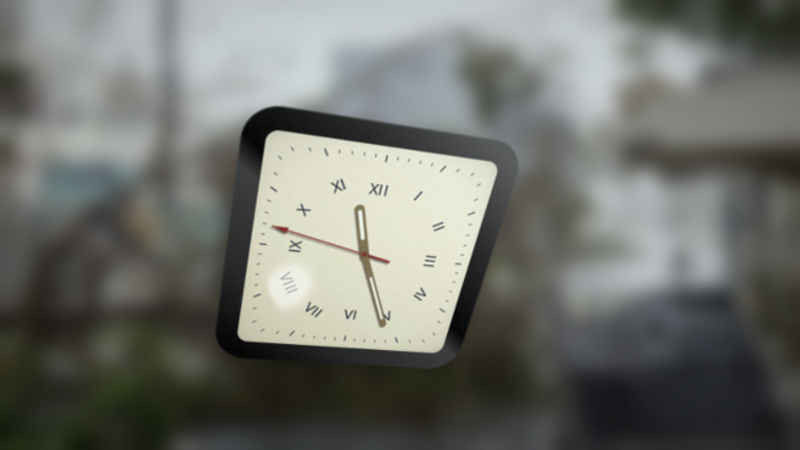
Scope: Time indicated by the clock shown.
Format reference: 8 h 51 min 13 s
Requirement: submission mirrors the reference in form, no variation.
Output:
11 h 25 min 47 s
